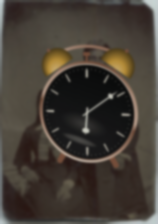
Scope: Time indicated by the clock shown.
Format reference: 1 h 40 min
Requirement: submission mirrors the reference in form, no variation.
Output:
6 h 09 min
